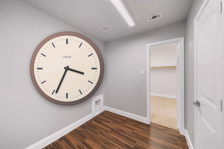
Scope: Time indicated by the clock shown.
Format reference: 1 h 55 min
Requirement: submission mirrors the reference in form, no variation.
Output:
3 h 34 min
